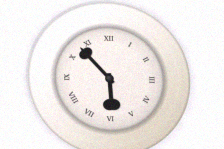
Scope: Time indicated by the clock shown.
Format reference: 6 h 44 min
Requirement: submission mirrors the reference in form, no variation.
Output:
5 h 53 min
